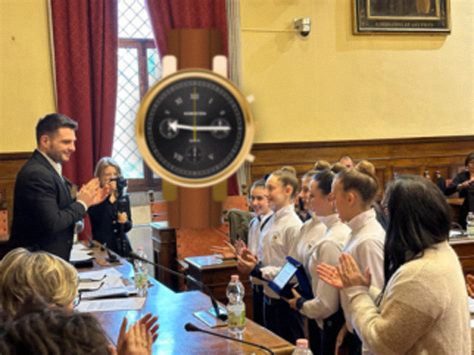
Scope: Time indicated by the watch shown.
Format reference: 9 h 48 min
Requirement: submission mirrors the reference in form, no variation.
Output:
9 h 15 min
